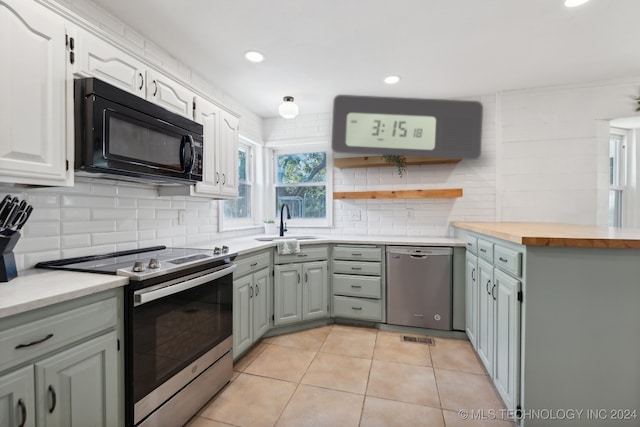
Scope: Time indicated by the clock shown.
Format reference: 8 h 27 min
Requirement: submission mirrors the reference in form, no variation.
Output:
3 h 15 min
